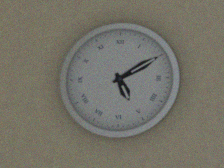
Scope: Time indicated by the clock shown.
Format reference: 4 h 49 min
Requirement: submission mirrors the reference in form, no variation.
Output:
5 h 10 min
